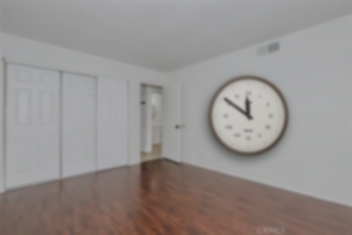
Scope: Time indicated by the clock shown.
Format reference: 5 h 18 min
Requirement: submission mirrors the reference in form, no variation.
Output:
11 h 51 min
